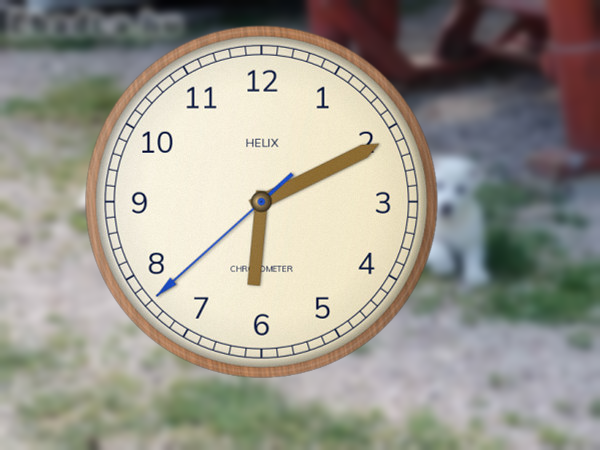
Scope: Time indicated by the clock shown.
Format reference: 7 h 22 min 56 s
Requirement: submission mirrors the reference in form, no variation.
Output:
6 h 10 min 38 s
